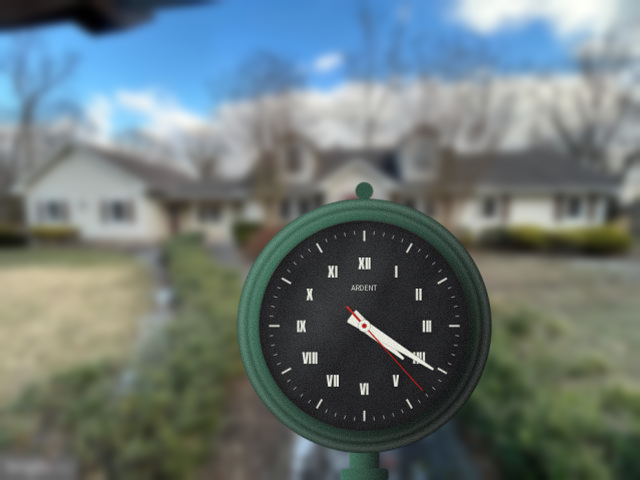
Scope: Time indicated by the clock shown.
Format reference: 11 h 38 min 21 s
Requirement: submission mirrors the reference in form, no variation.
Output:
4 h 20 min 23 s
